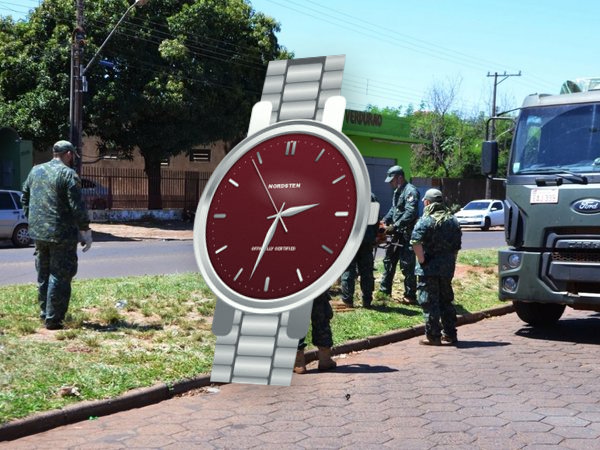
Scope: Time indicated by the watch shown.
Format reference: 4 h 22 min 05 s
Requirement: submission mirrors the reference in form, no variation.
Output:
2 h 32 min 54 s
